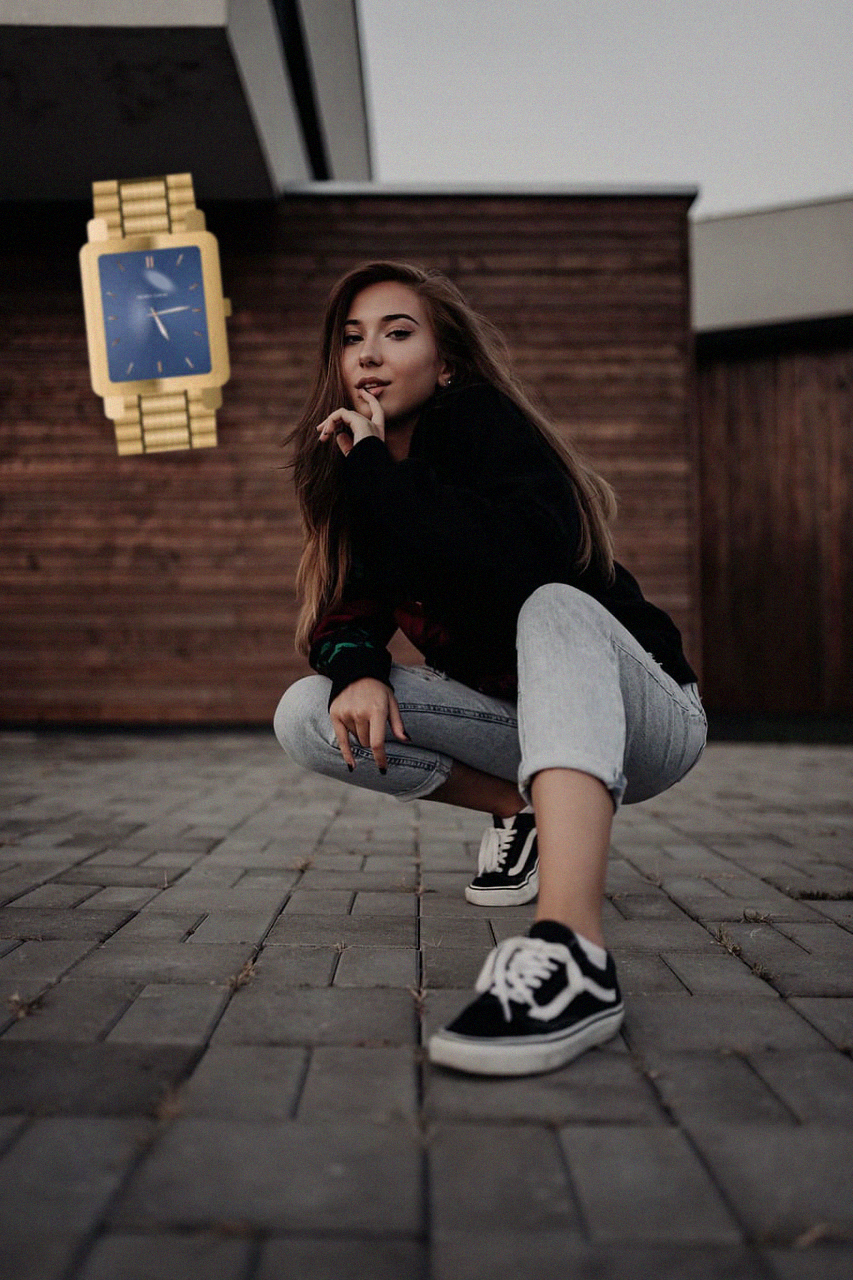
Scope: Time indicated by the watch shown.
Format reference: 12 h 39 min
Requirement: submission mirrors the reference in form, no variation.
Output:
5 h 14 min
